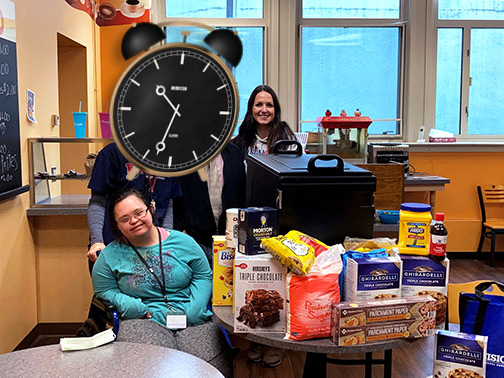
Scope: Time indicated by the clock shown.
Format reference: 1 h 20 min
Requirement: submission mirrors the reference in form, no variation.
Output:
10 h 33 min
